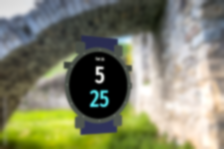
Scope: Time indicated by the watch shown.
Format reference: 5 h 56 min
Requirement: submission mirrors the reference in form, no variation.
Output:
5 h 25 min
